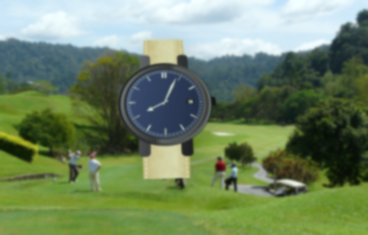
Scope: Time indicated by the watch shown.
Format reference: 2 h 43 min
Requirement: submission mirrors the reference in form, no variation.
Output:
8 h 04 min
